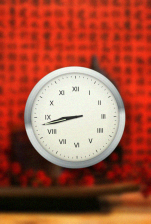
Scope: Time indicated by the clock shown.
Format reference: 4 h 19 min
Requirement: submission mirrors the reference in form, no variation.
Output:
8 h 43 min
